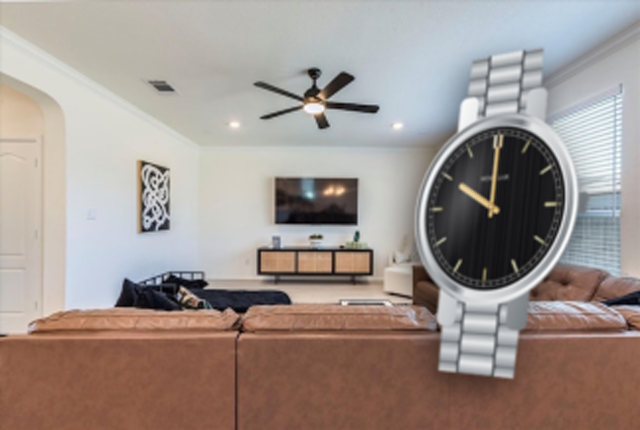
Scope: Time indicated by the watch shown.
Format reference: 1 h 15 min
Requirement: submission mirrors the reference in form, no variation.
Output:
10 h 00 min
